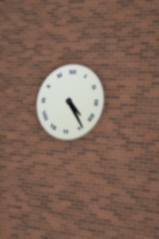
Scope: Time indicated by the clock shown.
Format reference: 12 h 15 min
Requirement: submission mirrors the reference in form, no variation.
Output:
4 h 24 min
